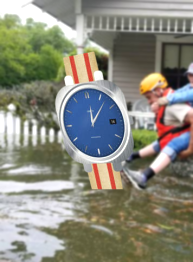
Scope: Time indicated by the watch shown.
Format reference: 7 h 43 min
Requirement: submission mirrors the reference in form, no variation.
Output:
12 h 07 min
